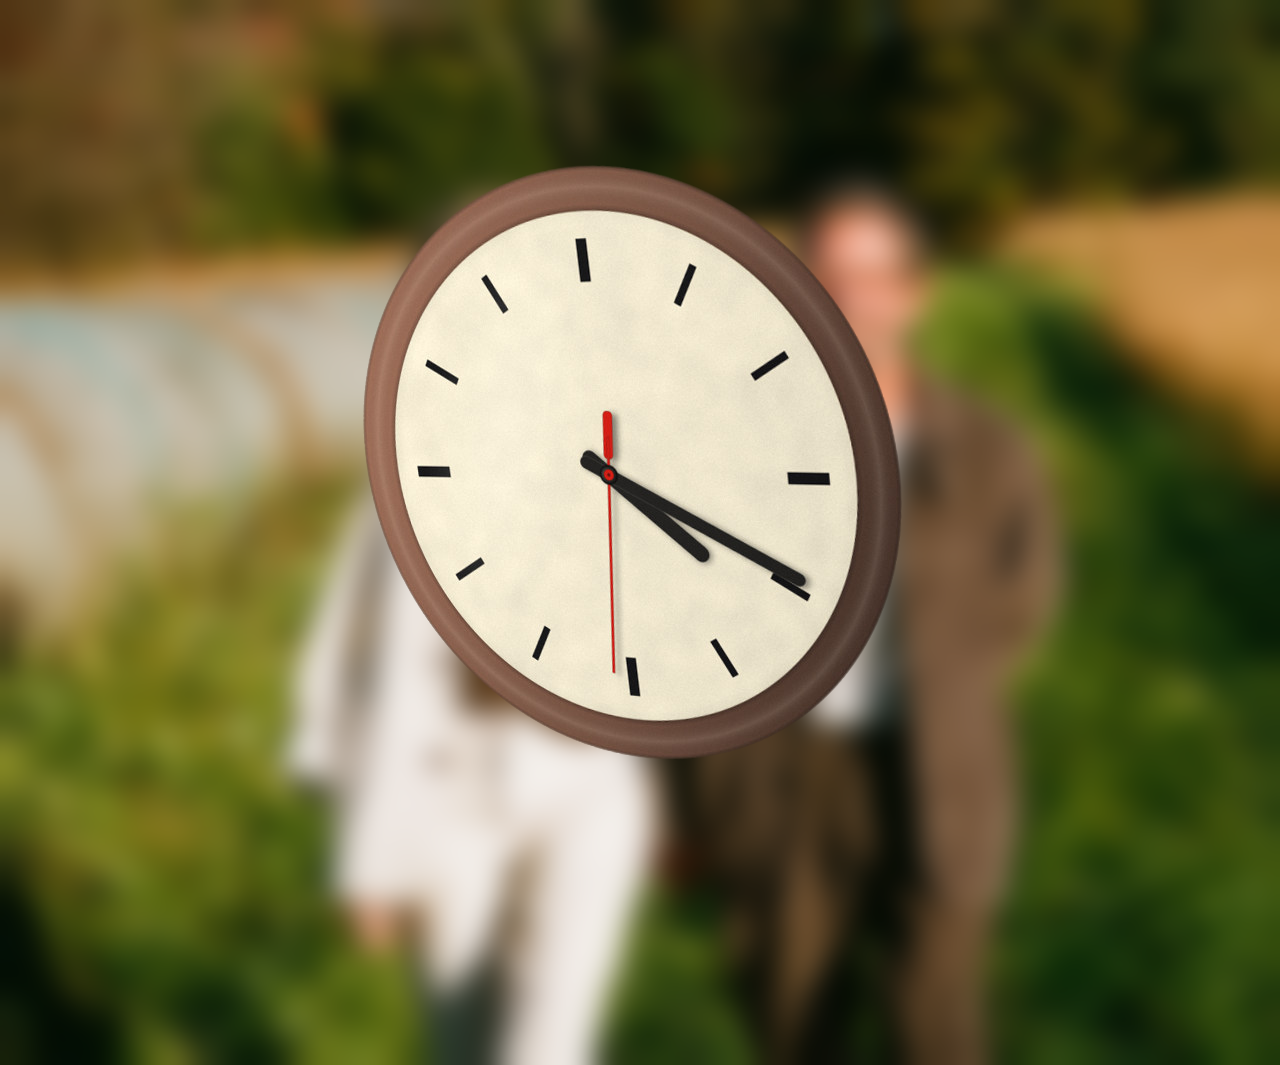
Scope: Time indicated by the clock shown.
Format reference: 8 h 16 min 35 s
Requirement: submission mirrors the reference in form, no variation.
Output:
4 h 19 min 31 s
